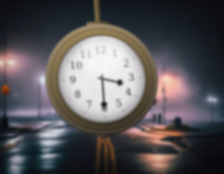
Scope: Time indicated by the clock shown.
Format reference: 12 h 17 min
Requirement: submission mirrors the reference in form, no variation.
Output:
3 h 30 min
